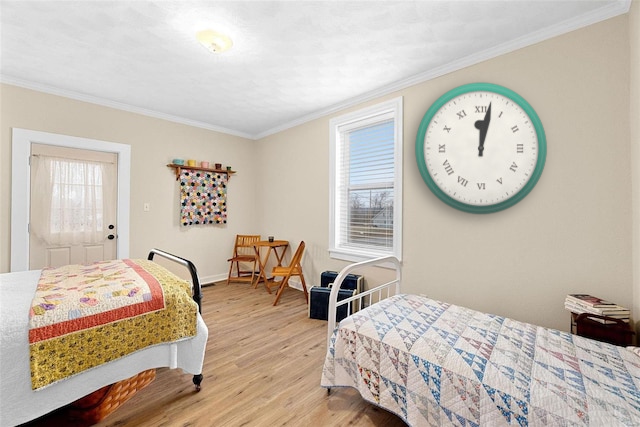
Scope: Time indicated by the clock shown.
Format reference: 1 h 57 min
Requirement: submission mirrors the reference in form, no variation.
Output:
12 h 02 min
